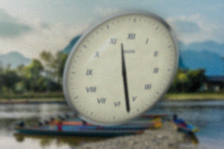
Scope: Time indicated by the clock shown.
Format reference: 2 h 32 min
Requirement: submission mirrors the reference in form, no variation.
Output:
11 h 27 min
